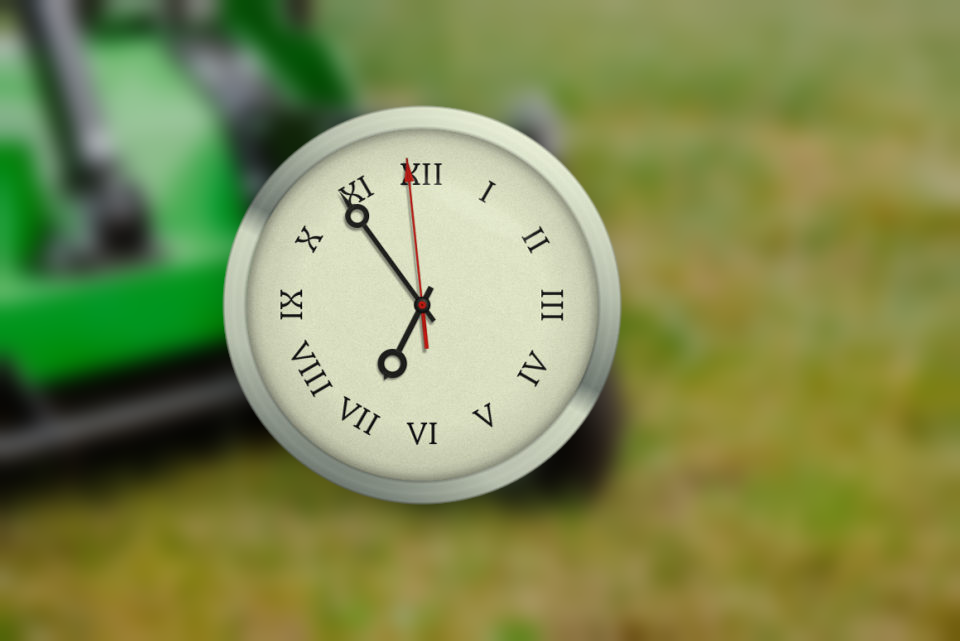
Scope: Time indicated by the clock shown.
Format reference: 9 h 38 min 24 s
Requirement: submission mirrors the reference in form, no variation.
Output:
6 h 53 min 59 s
